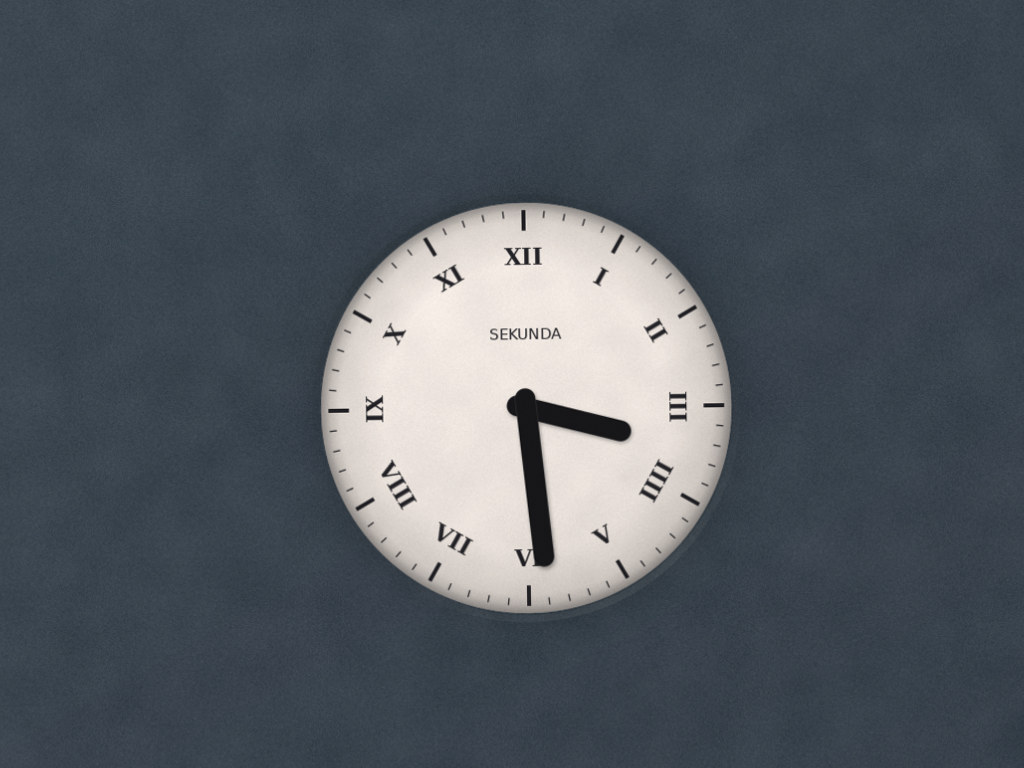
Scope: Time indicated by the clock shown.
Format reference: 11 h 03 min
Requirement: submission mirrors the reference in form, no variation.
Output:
3 h 29 min
